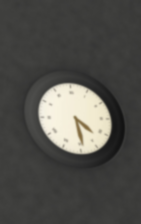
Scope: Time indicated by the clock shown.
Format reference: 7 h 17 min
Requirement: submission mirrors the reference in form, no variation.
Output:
4 h 29 min
